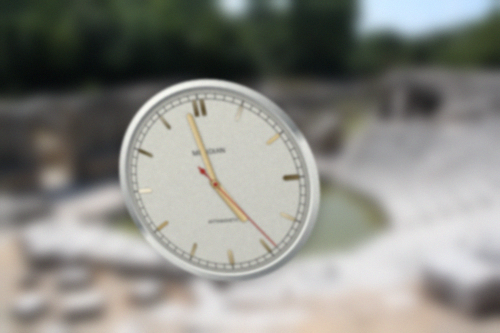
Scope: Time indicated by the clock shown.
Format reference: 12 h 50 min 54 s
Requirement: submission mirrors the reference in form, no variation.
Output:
4 h 58 min 24 s
